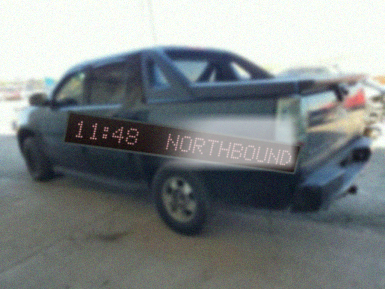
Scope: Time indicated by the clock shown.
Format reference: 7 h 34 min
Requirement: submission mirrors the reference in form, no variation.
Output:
11 h 48 min
